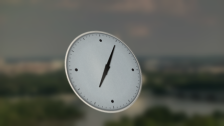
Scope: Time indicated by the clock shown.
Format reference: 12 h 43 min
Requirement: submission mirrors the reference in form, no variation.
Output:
7 h 05 min
